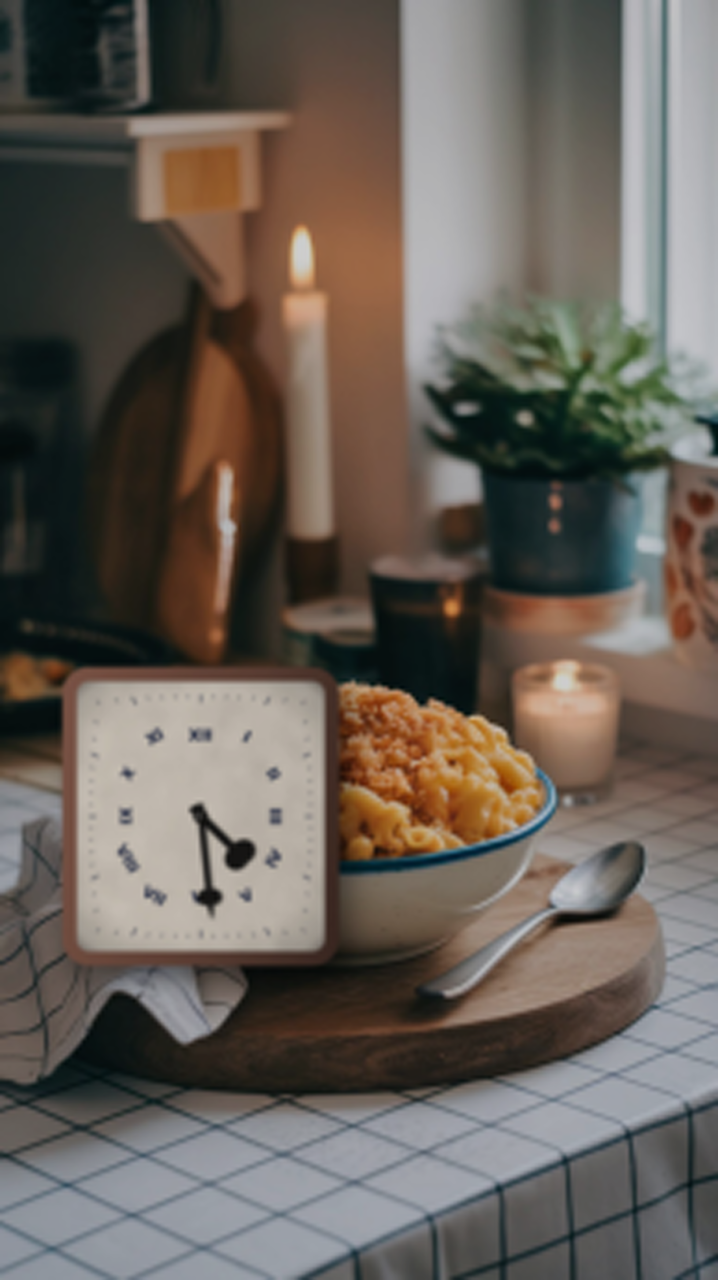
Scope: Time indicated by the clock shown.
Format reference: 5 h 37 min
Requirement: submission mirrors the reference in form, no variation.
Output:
4 h 29 min
